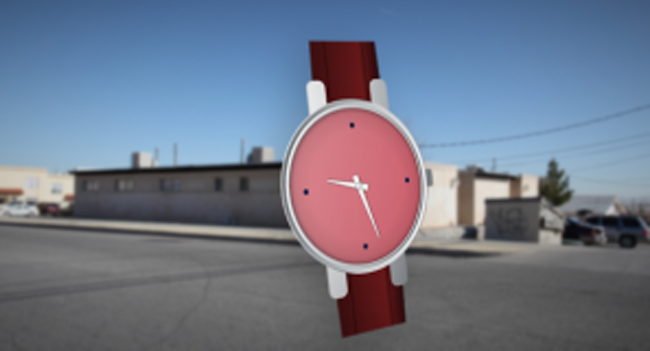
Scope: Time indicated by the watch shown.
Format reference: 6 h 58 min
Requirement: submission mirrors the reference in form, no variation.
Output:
9 h 27 min
